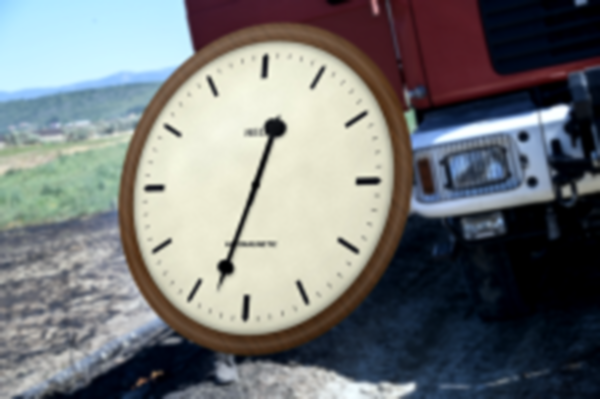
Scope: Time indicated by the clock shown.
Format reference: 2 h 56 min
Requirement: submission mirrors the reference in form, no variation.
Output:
12 h 33 min
